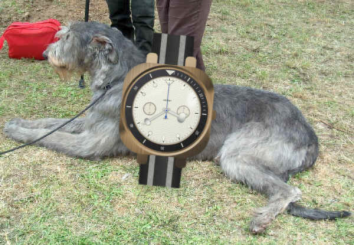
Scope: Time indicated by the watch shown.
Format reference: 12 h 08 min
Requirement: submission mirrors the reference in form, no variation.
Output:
3 h 39 min
